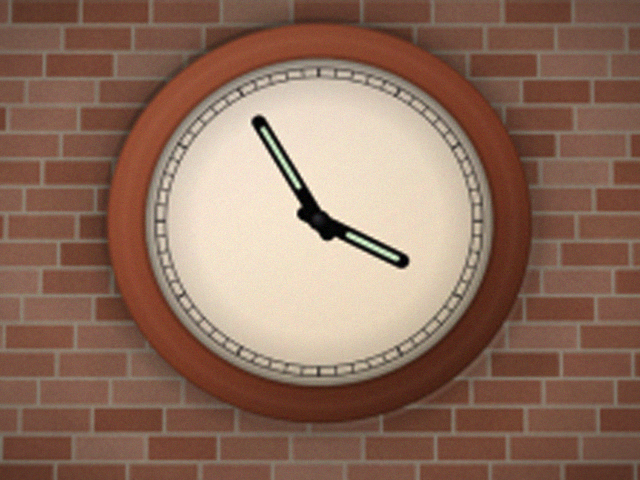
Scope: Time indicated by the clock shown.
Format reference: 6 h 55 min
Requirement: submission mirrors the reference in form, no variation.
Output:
3 h 55 min
